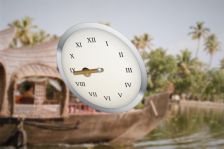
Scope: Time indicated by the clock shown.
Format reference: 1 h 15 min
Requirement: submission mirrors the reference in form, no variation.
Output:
8 h 44 min
